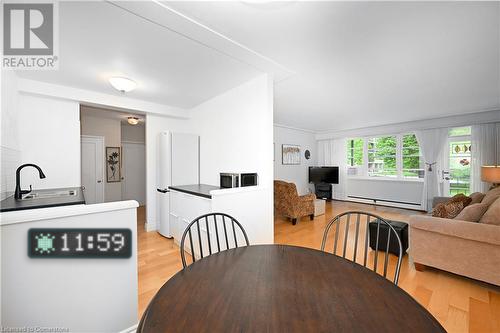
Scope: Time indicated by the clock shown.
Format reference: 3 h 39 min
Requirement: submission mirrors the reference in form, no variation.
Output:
11 h 59 min
